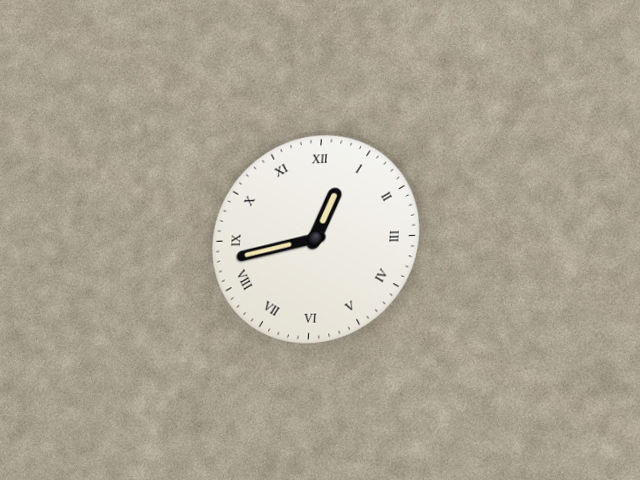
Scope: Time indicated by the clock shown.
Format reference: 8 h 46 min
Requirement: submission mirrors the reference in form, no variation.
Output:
12 h 43 min
